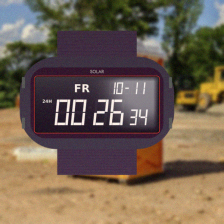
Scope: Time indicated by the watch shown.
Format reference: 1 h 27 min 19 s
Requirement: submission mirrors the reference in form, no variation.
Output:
0 h 26 min 34 s
